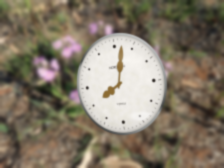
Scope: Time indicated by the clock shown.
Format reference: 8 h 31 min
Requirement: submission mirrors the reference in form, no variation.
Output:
8 h 02 min
